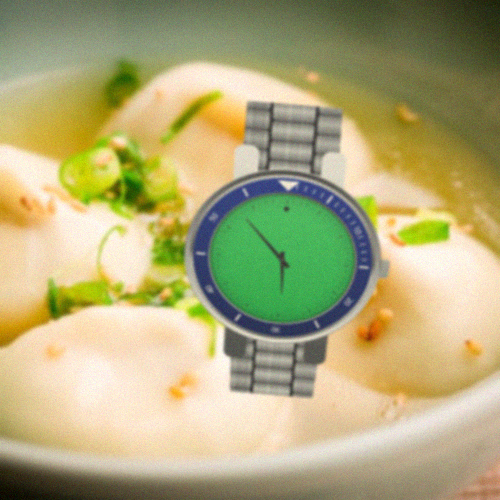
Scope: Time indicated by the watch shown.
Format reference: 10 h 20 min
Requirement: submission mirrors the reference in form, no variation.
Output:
5 h 53 min
